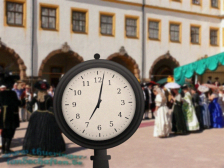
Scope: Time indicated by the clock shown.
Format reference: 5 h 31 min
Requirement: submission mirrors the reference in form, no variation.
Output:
7 h 02 min
